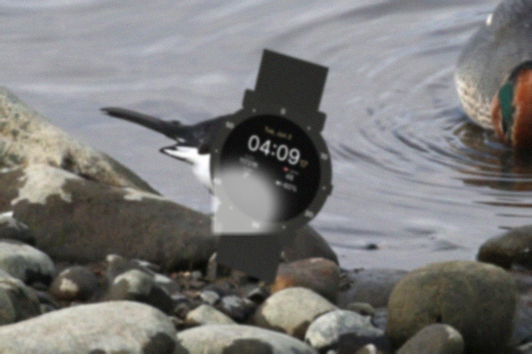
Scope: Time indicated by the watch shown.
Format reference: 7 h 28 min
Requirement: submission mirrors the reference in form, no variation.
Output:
4 h 09 min
